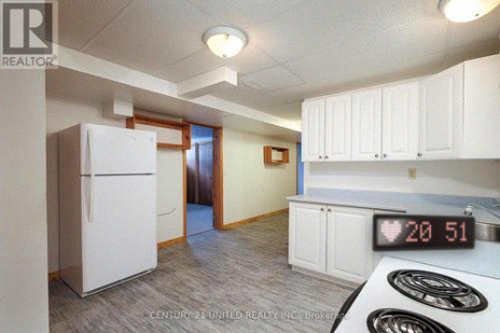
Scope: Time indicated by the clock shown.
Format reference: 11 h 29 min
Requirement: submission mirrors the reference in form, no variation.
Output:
20 h 51 min
